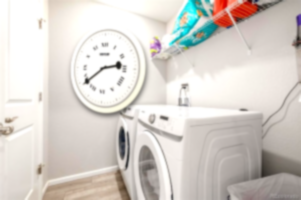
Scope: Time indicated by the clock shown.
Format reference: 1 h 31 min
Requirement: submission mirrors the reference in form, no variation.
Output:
2 h 39 min
